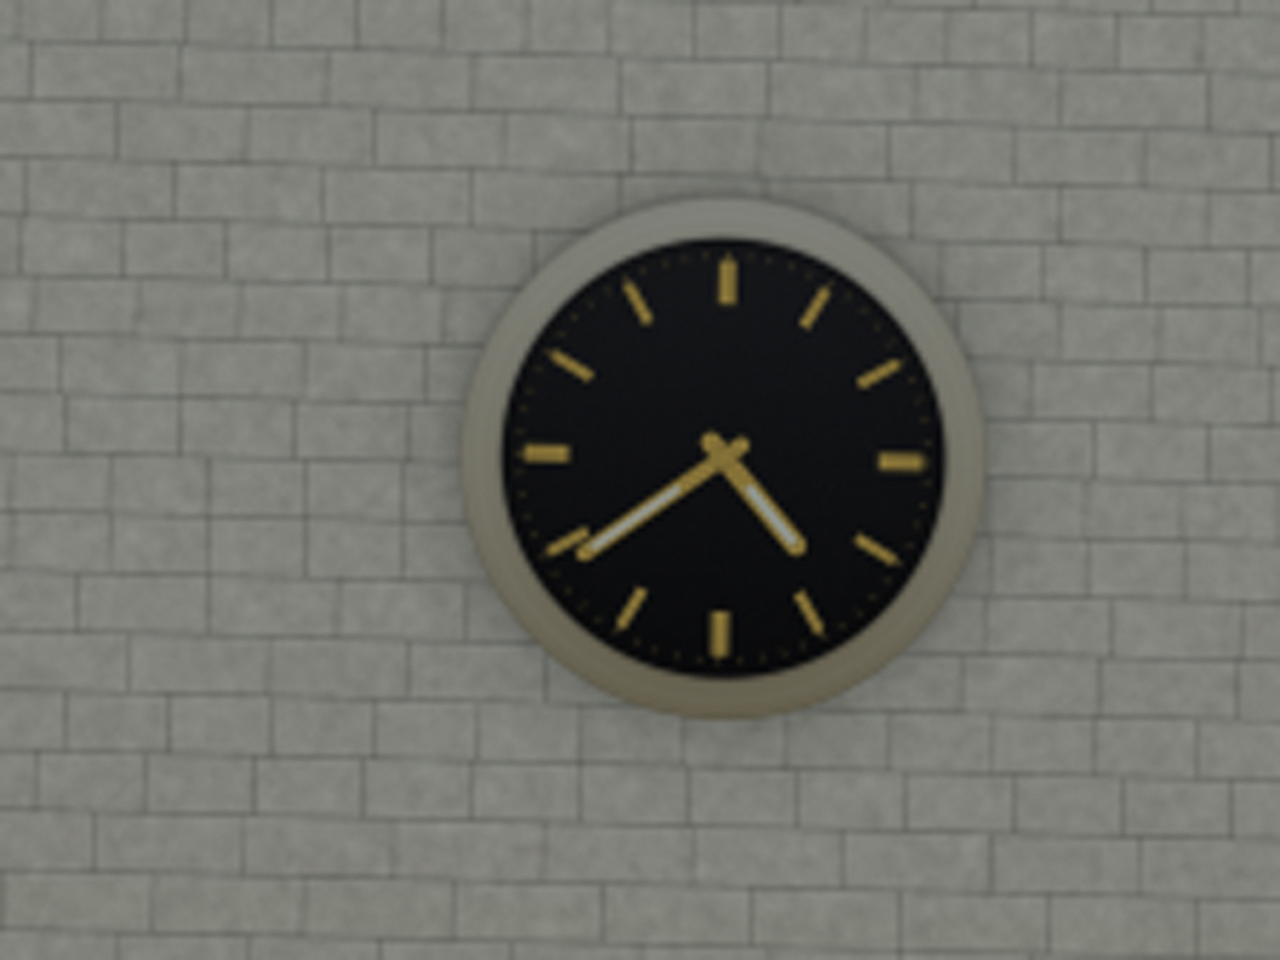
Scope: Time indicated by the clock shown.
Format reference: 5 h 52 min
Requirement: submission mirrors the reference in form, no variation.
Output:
4 h 39 min
